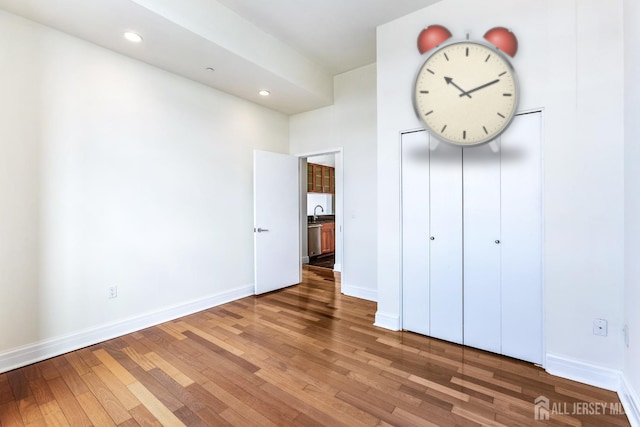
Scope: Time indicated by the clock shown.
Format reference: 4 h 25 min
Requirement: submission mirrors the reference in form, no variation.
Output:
10 h 11 min
